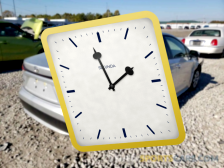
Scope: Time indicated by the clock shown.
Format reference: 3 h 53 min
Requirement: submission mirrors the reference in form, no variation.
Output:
1 h 58 min
